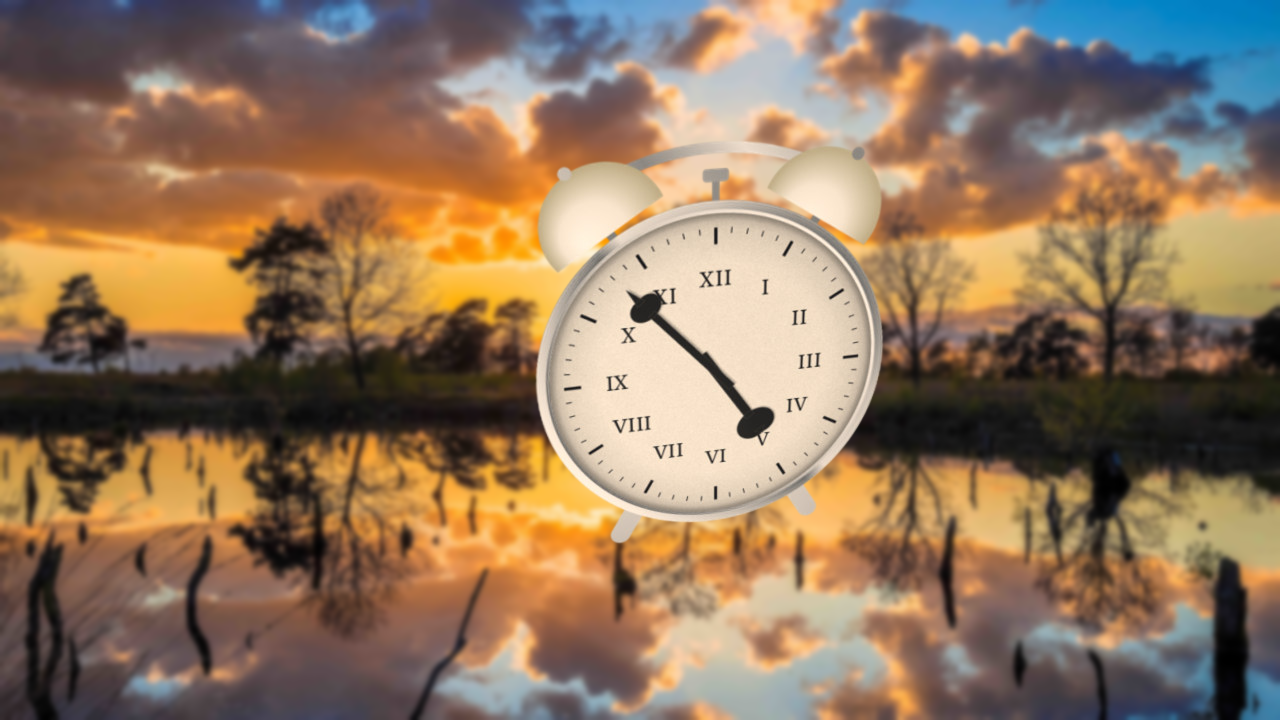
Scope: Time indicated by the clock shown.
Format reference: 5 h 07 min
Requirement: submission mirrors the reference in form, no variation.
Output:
4 h 53 min
